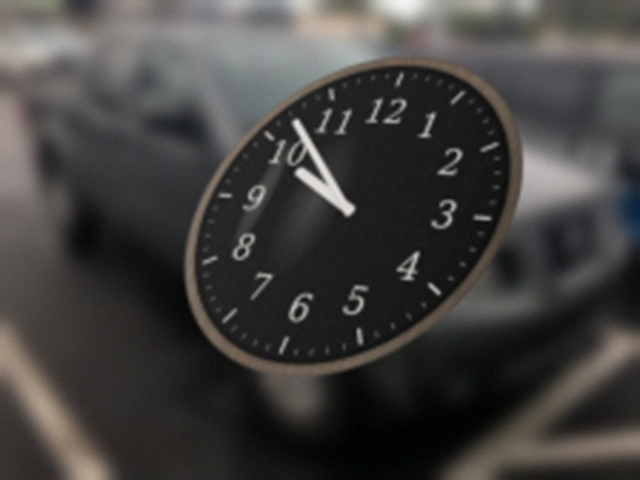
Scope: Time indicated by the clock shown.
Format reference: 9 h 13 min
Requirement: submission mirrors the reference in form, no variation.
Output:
9 h 52 min
